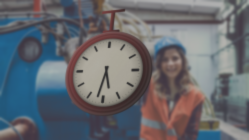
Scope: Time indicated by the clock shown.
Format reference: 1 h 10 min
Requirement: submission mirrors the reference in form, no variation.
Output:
5 h 32 min
